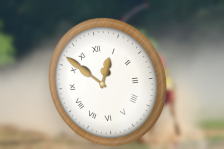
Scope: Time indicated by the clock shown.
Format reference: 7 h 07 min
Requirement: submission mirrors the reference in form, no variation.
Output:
12 h 52 min
